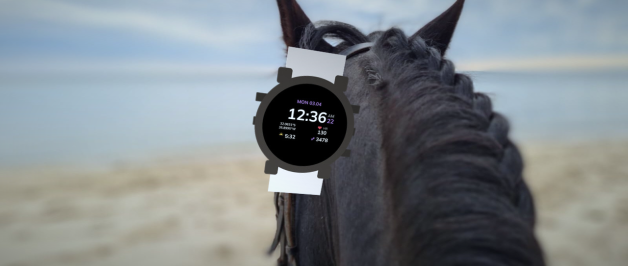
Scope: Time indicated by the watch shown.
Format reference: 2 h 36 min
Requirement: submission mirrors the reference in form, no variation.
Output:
12 h 36 min
